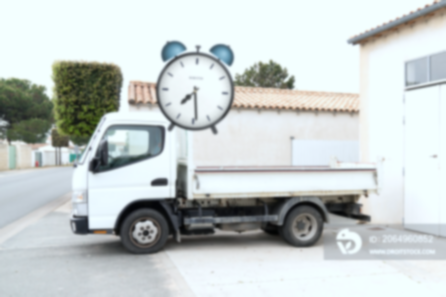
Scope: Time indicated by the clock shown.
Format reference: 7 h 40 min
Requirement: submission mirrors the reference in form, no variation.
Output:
7 h 29 min
